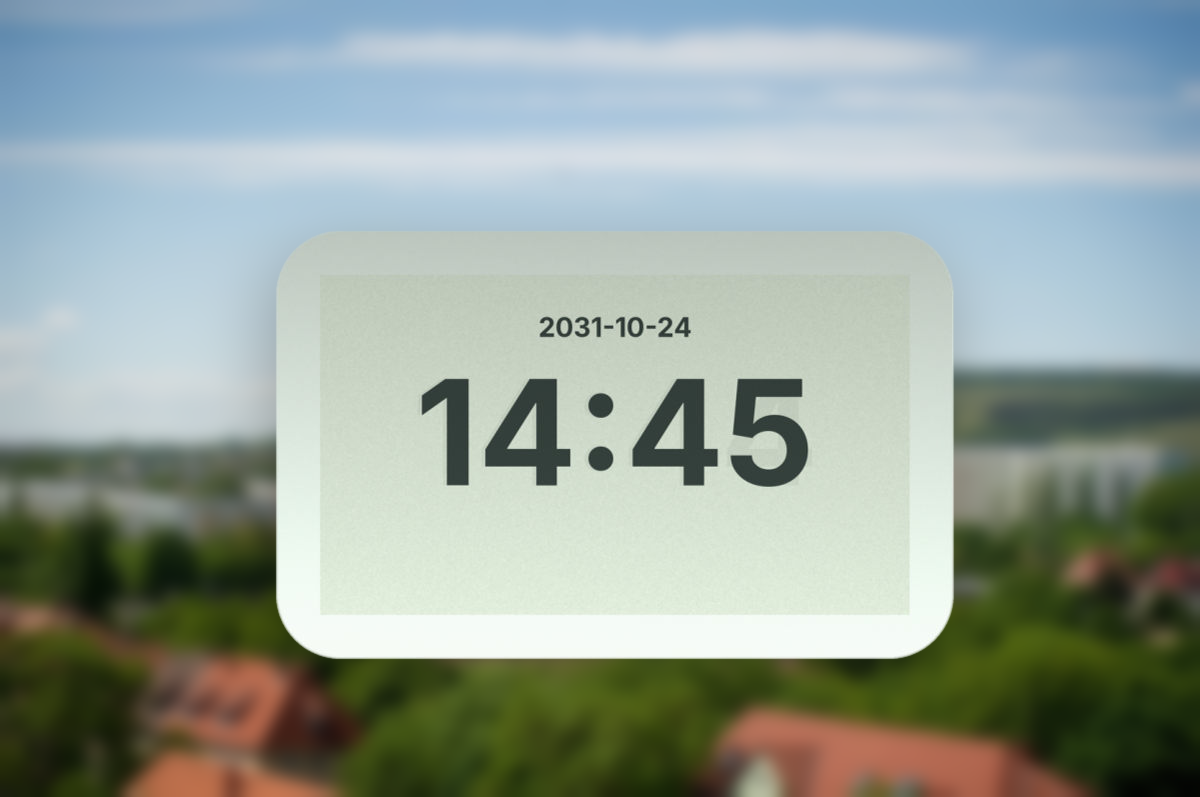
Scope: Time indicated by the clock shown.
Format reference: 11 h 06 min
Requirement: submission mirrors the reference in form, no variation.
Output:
14 h 45 min
